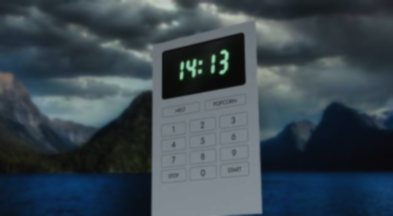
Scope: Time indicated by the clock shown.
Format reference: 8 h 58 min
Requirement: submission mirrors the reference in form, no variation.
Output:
14 h 13 min
